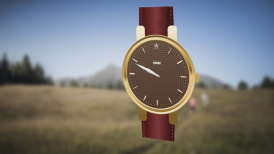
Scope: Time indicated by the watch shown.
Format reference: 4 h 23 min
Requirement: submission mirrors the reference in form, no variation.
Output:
9 h 49 min
